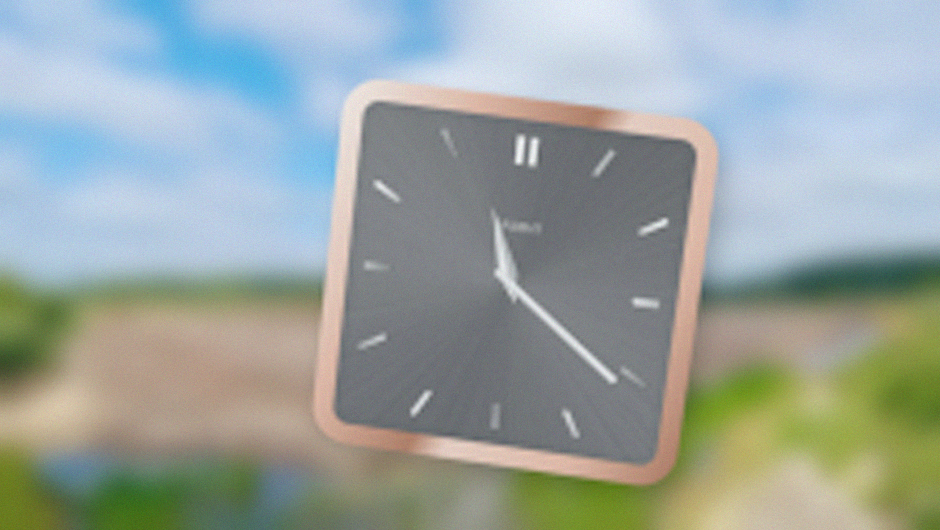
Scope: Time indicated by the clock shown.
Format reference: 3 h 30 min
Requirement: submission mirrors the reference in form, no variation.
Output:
11 h 21 min
